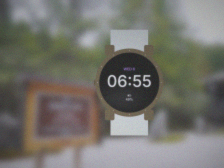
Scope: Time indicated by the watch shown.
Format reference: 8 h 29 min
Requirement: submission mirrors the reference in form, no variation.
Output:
6 h 55 min
